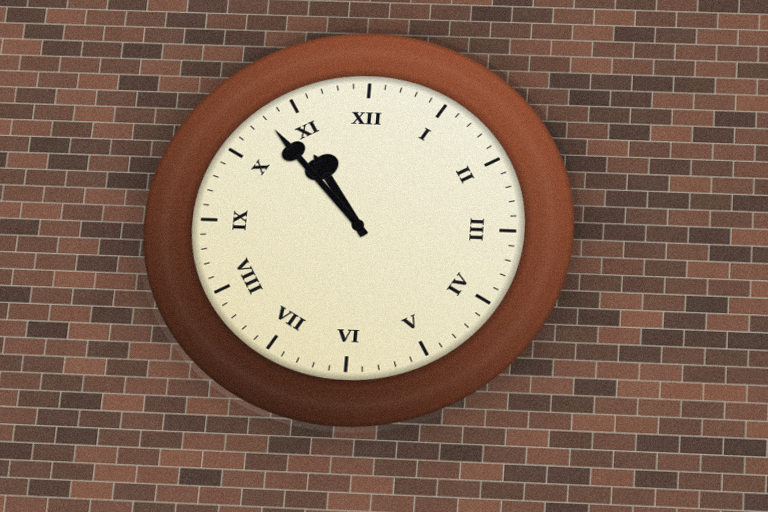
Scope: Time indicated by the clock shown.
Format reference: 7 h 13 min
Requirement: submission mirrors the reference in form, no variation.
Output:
10 h 53 min
